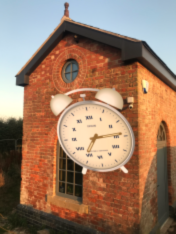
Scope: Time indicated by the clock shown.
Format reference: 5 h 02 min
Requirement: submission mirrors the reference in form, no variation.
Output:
7 h 14 min
